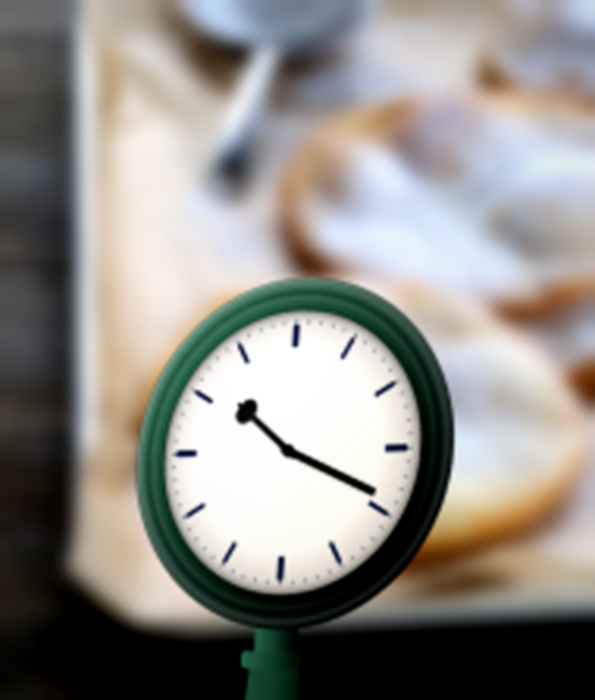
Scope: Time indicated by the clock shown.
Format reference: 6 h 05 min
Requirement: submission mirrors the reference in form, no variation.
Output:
10 h 19 min
